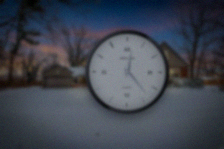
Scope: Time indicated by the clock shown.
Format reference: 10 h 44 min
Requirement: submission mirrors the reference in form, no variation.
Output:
12 h 23 min
